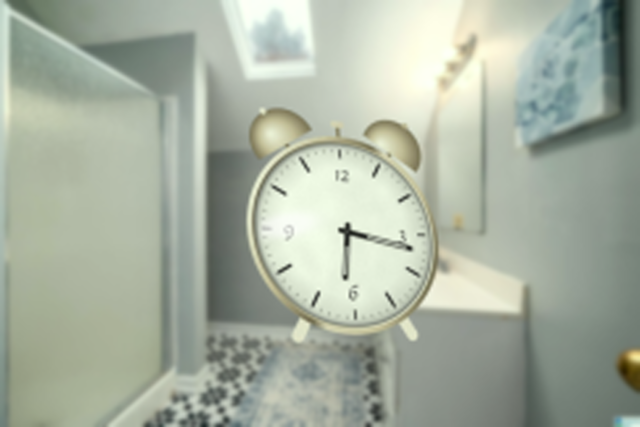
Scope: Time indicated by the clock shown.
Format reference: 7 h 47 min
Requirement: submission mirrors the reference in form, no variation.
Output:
6 h 17 min
